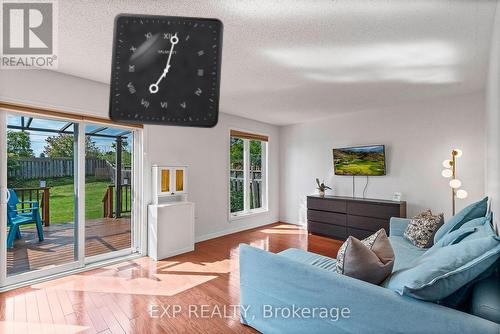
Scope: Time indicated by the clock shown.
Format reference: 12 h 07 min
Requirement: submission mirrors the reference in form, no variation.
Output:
7 h 02 min
